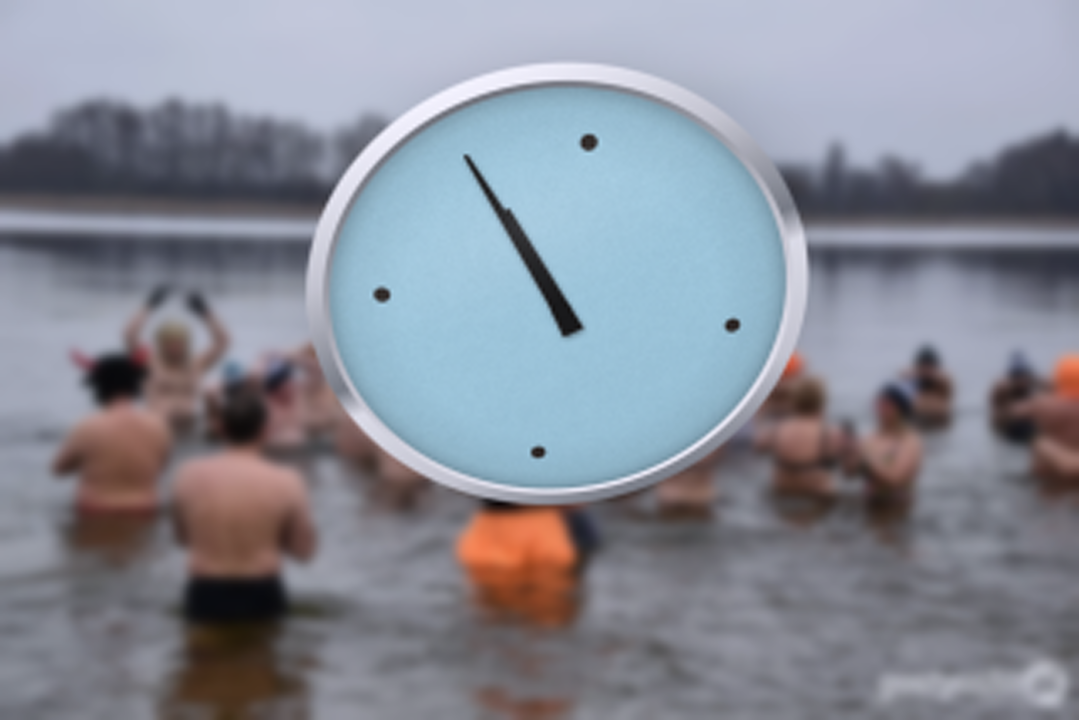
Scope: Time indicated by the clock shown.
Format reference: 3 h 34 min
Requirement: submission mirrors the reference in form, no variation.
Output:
10 h 54 min
